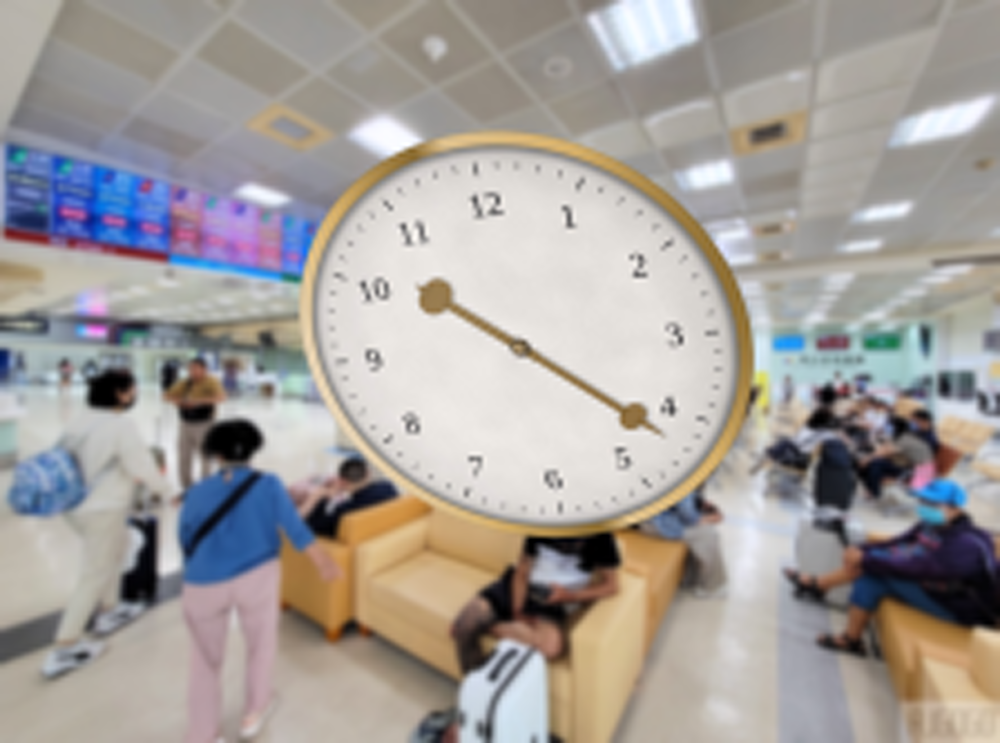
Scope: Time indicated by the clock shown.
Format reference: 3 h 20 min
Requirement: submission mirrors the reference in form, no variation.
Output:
10 h 22 min
